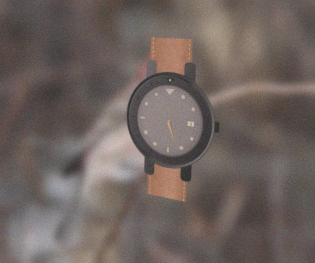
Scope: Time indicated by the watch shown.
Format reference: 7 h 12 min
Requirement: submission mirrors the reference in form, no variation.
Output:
5 h 27 min
